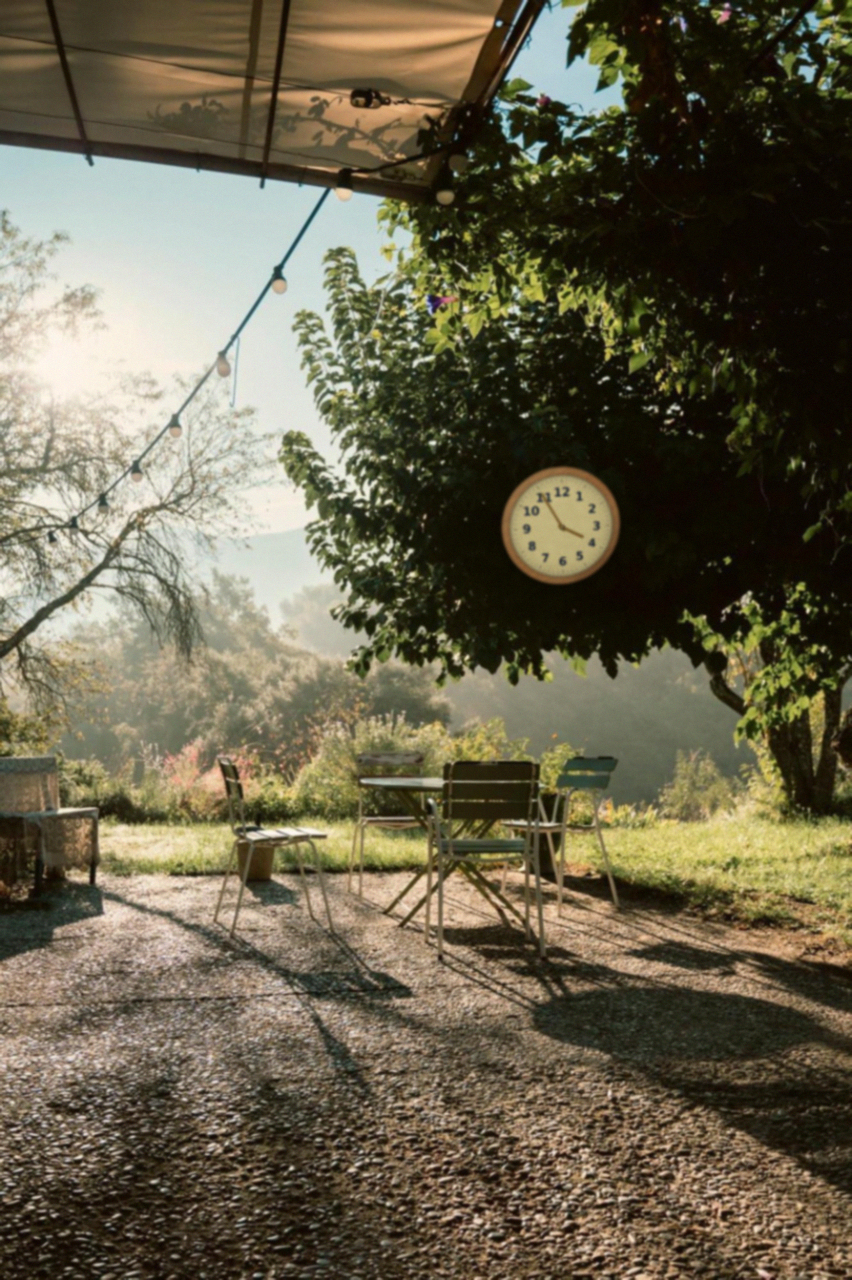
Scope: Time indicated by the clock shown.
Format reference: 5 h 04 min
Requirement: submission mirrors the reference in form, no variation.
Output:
3 h 55 min
